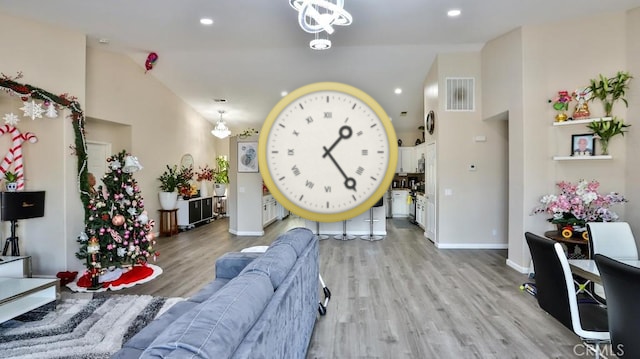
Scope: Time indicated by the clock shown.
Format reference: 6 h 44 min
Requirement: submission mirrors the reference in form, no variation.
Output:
1 h 24 min
